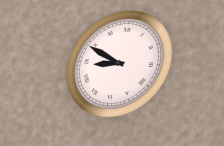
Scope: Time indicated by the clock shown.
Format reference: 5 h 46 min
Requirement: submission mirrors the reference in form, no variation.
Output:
8 h 49 min
